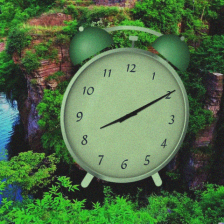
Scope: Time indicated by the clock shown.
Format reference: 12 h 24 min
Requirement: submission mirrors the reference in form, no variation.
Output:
8 h 10 min
